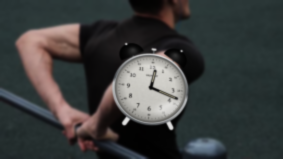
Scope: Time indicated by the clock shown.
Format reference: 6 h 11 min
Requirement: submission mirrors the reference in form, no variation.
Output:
12 h 18 min
